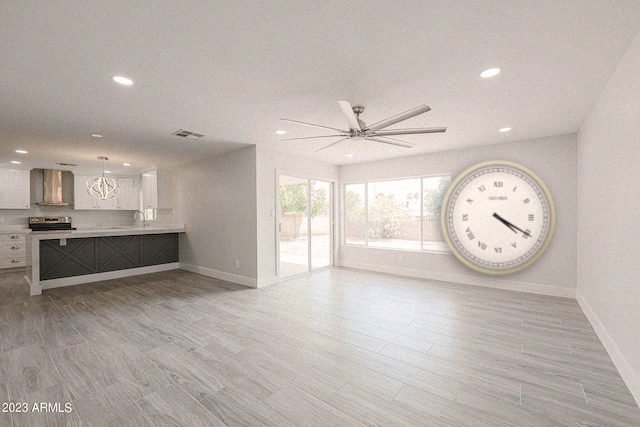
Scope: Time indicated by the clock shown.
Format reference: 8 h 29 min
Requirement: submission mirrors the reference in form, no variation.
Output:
4 h 20 min
